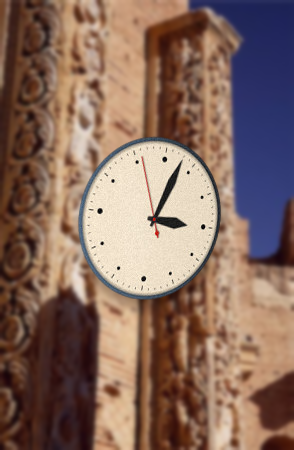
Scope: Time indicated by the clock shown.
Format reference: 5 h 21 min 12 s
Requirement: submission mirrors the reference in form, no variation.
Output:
3 h 02 min 56 s
